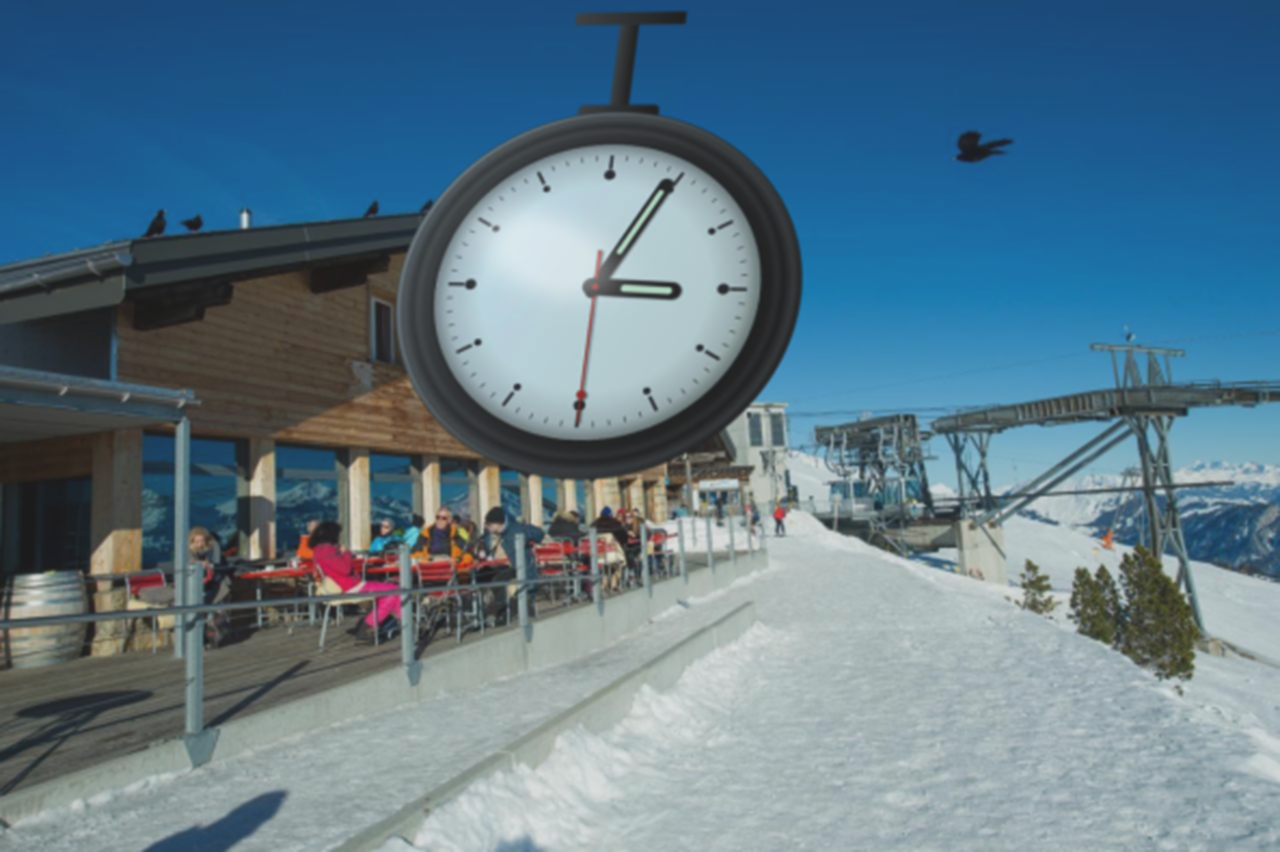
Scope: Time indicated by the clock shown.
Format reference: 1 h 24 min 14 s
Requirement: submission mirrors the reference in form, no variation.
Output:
3 h 04 min 30 s
